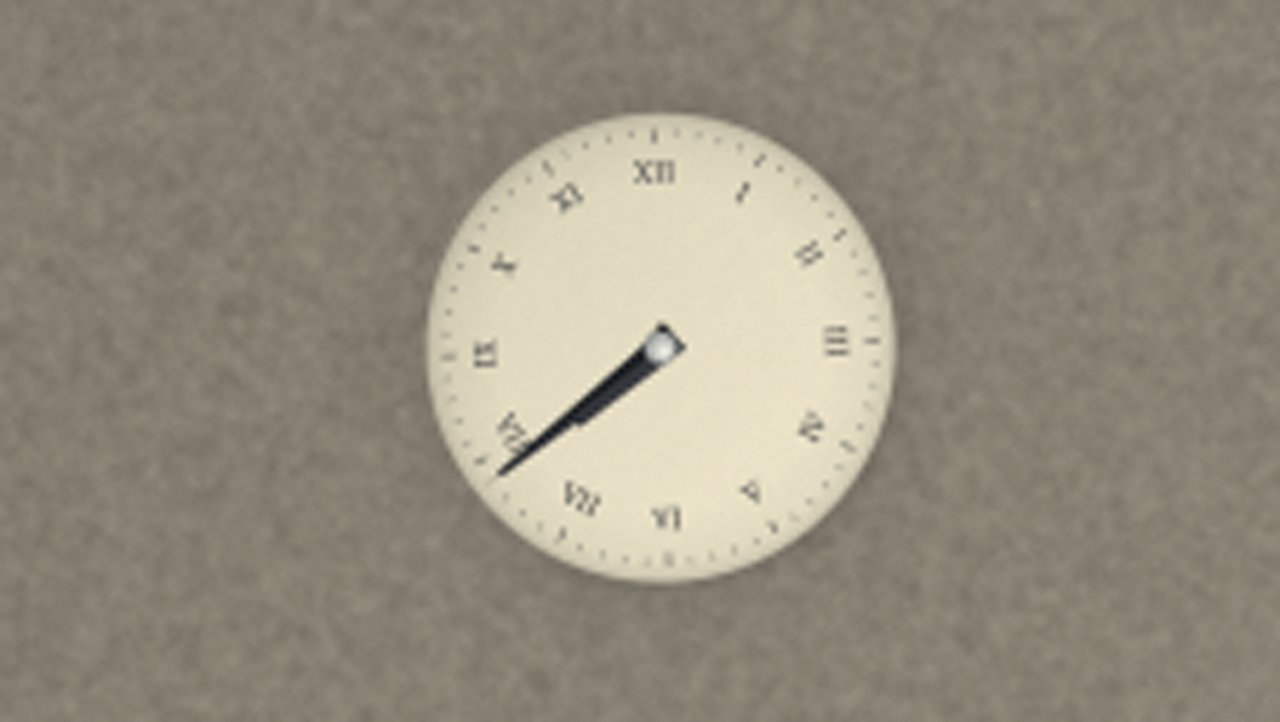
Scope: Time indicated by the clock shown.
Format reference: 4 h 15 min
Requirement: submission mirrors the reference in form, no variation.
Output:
7 h 39 min
